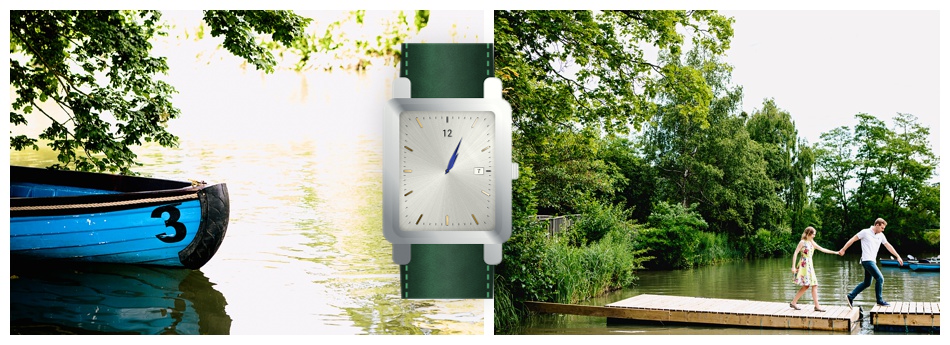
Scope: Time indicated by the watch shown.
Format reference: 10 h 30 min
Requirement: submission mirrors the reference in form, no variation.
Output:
1 h 04 min
